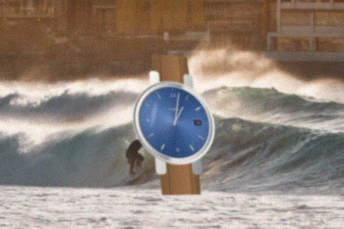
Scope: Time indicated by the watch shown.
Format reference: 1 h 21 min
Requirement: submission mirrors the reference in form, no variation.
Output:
1 h 02 min
